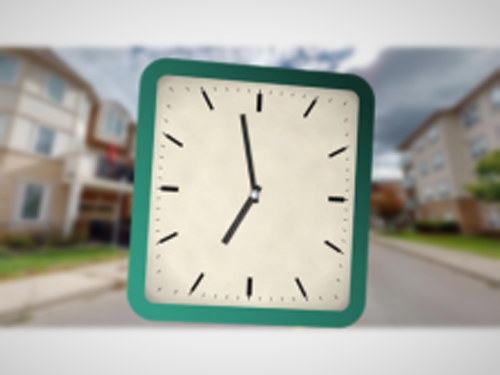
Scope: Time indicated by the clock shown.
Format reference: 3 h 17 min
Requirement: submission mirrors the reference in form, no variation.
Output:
6 h 58 min
